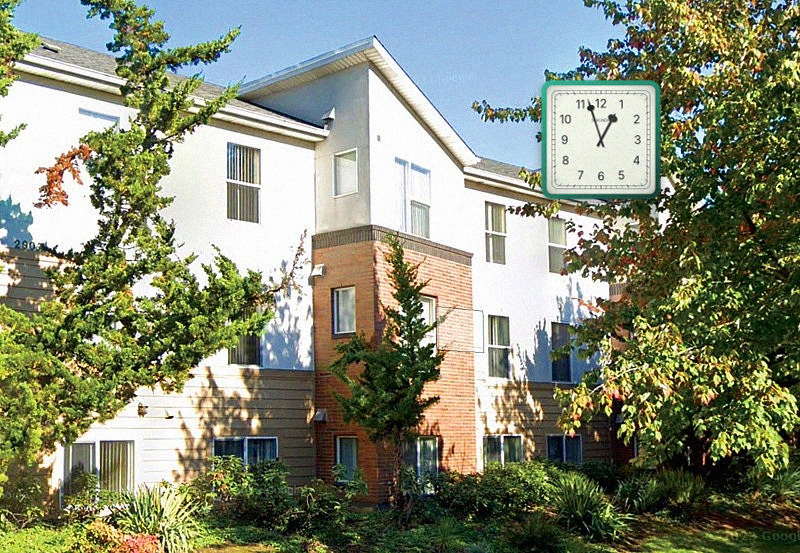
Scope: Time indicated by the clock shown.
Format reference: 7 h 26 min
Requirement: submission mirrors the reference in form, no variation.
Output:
12 h 57 min
